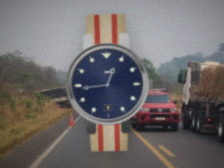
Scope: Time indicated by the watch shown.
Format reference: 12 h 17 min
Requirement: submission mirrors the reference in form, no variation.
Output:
12 h 44 min
